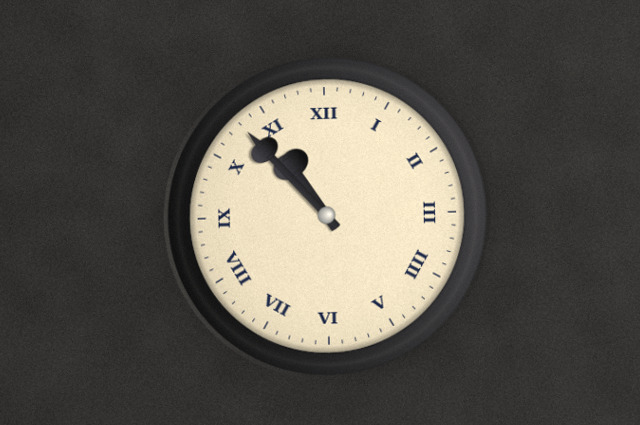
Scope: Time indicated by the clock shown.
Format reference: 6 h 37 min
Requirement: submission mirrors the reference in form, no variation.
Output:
10 h 53 min
